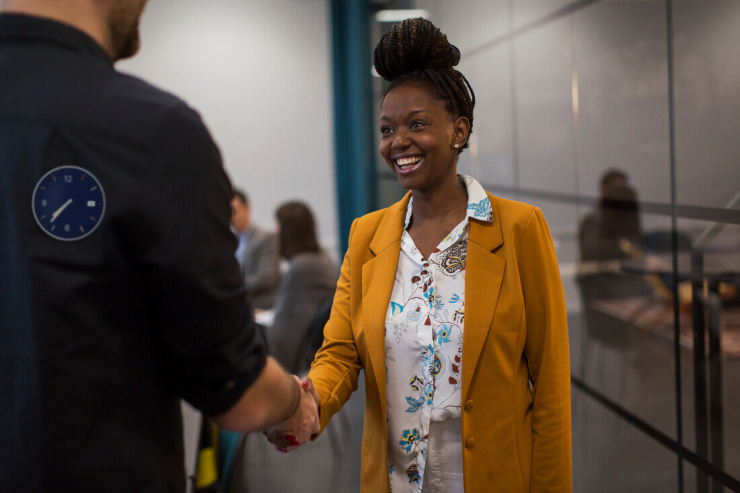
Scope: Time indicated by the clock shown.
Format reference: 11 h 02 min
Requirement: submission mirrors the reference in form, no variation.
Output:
7 h 37 min
